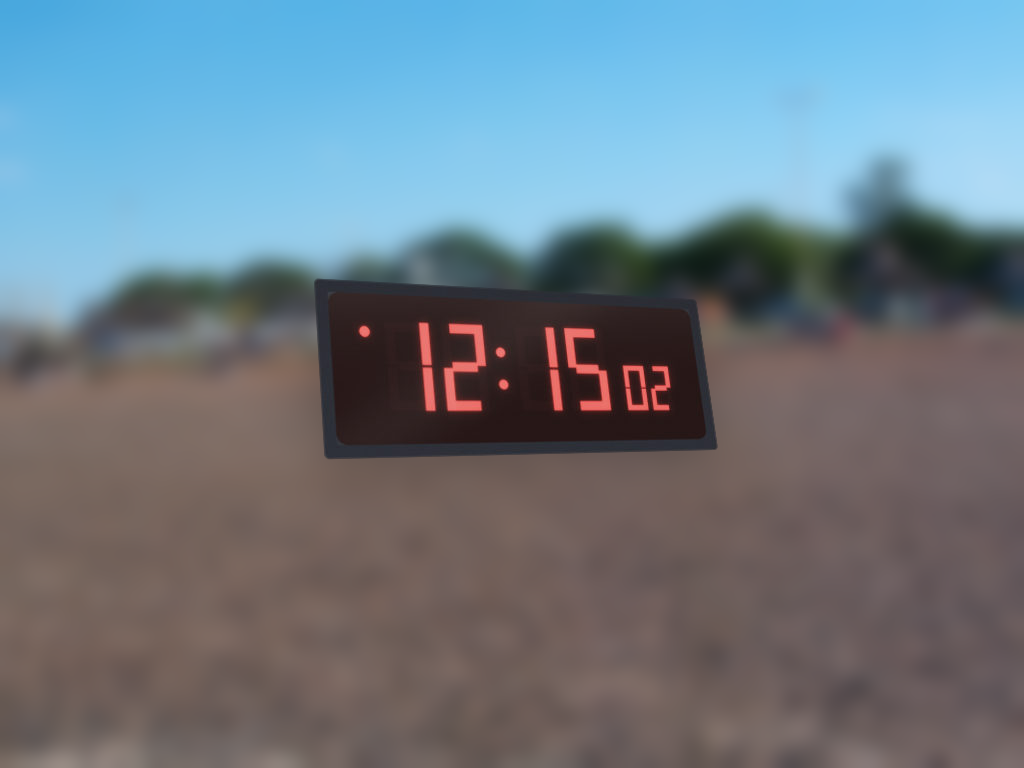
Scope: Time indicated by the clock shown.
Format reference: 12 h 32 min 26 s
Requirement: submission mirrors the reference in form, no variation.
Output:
12 h 15 min 02 s
